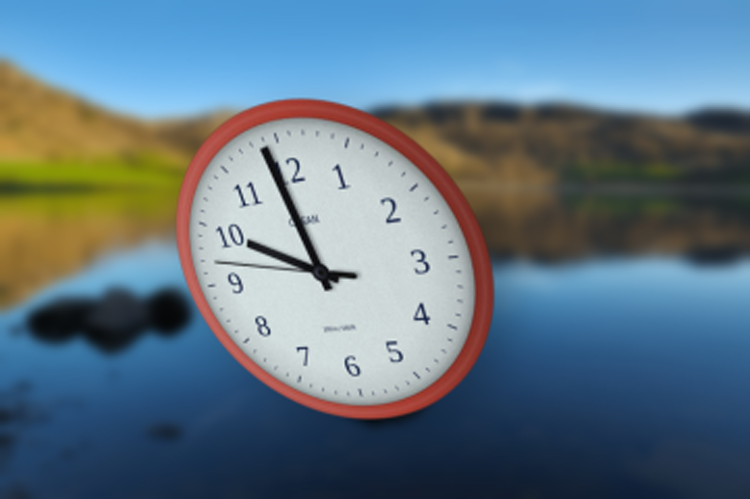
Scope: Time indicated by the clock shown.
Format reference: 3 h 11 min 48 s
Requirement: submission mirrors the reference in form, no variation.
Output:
9 h 58 min 47 s
